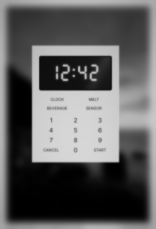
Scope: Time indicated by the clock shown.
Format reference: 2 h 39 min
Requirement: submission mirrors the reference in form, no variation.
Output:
12 h 42 min
